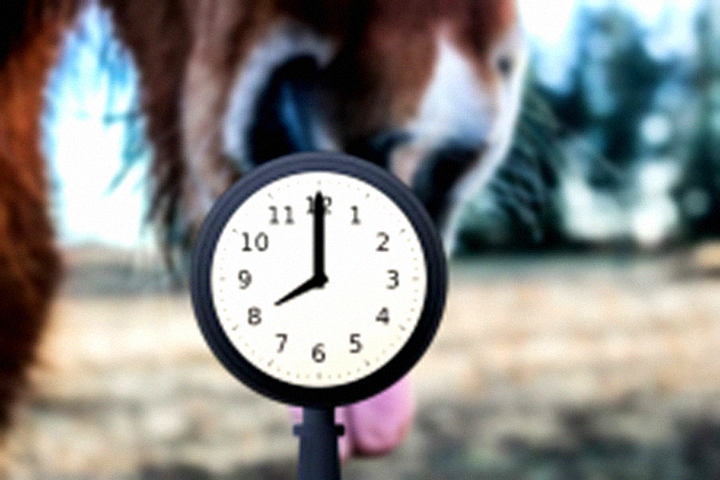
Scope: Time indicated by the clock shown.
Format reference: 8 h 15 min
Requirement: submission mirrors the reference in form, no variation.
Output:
8 h 00 min
